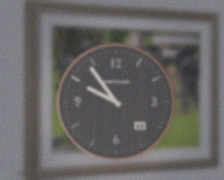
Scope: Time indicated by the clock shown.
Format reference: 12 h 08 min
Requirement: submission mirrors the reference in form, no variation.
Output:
9 h 54 min
